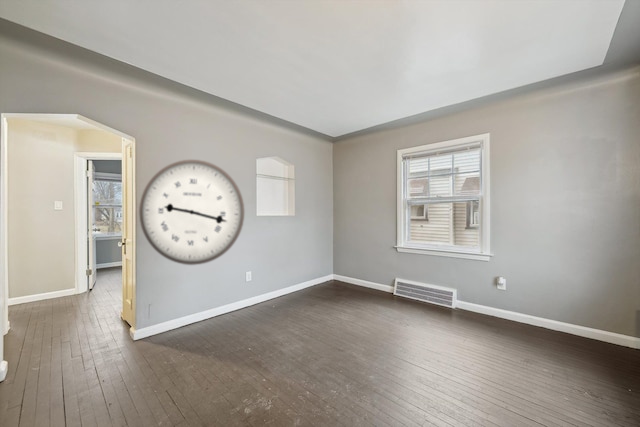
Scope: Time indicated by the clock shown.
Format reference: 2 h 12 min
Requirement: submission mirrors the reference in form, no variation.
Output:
9 h 17 min
